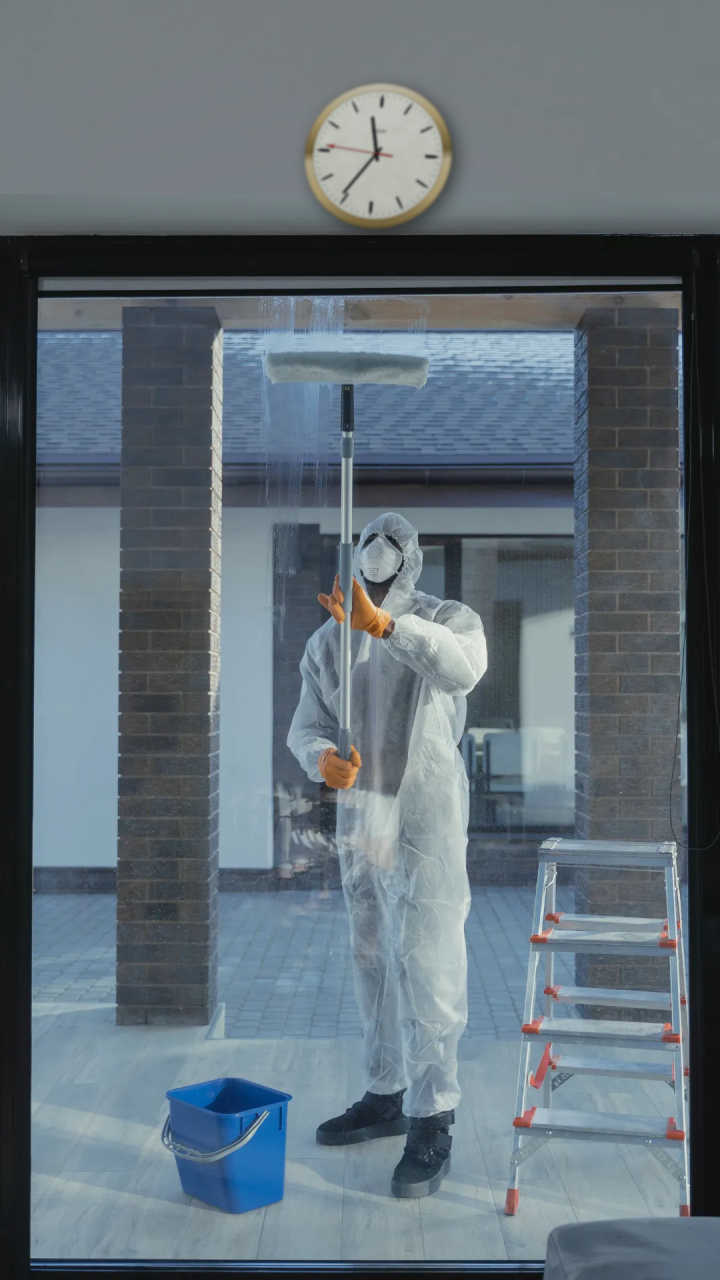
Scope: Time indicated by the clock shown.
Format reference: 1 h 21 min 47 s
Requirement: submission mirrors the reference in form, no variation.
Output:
11 h 35 min 46 s
